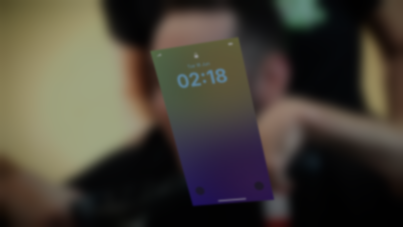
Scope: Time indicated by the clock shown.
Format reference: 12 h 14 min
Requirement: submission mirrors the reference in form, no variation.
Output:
2 h 18 min
